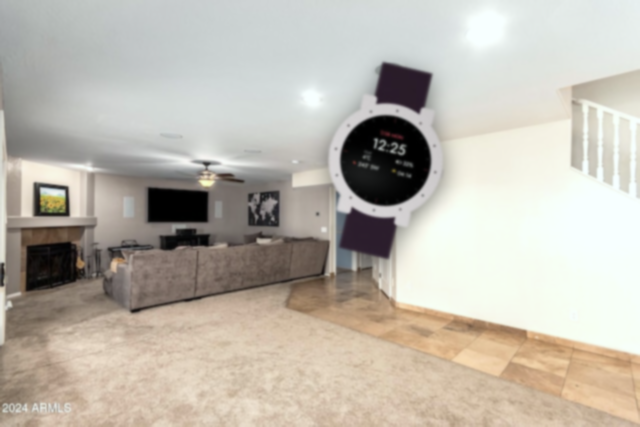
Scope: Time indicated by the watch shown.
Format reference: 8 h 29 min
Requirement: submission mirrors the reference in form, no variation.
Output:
12 h 25 min
